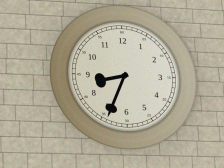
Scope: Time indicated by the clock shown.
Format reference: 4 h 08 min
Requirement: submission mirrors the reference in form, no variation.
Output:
8 h 34 min
